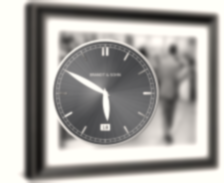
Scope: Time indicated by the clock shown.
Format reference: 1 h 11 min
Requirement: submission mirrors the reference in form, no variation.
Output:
5 h 50 min
